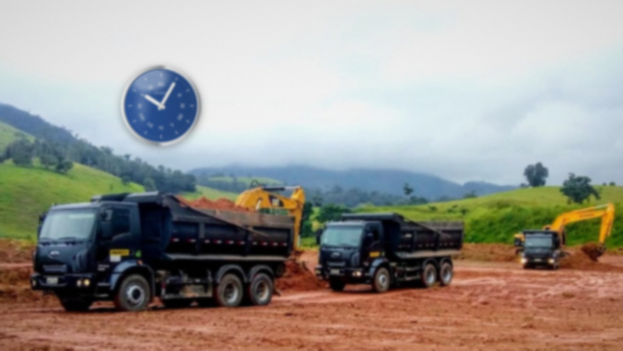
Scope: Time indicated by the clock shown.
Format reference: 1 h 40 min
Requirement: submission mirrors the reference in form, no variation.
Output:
10 h 05 min
